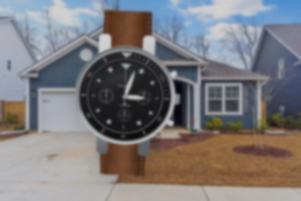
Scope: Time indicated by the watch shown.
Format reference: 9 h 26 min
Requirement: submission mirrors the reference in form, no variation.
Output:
3 h 03 min
